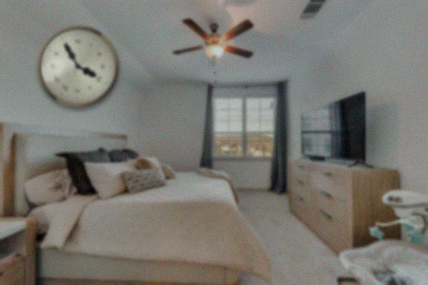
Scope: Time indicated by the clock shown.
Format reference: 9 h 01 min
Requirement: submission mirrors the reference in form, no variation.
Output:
3 h 55 min
